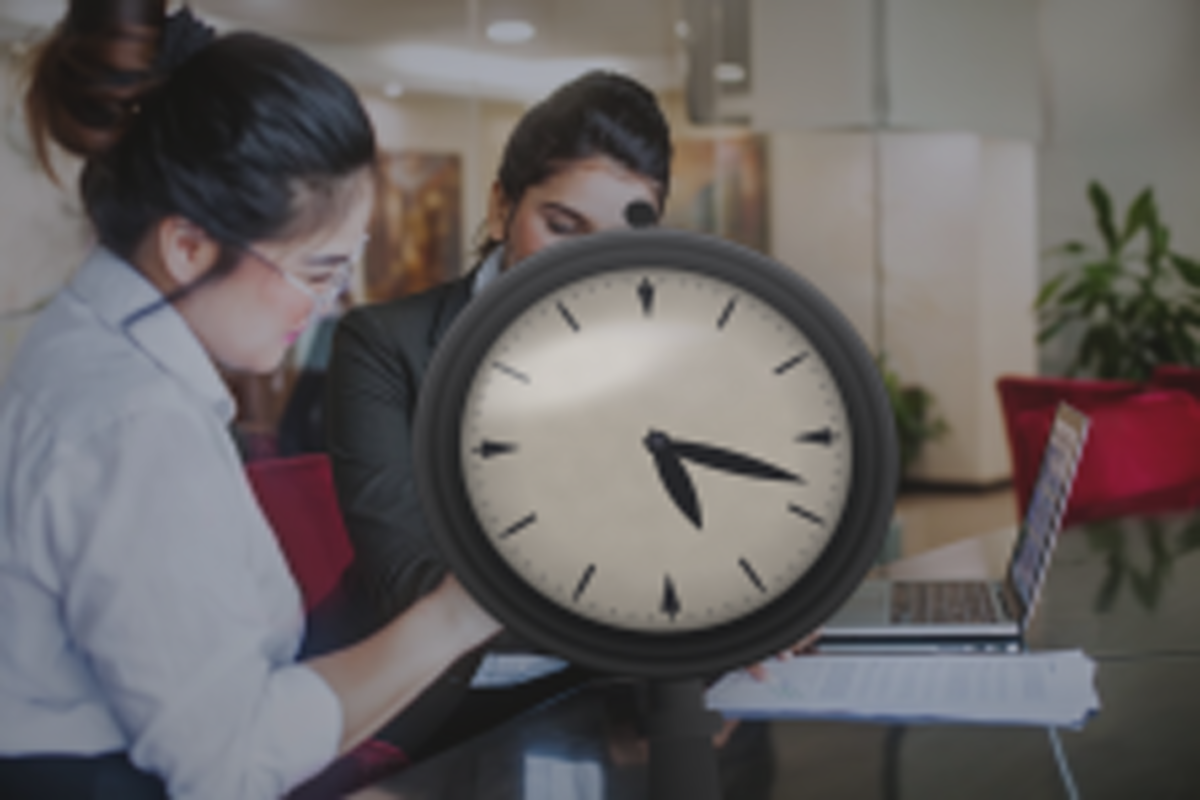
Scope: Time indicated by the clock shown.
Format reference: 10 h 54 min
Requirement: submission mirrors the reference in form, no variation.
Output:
5 h 18 min
